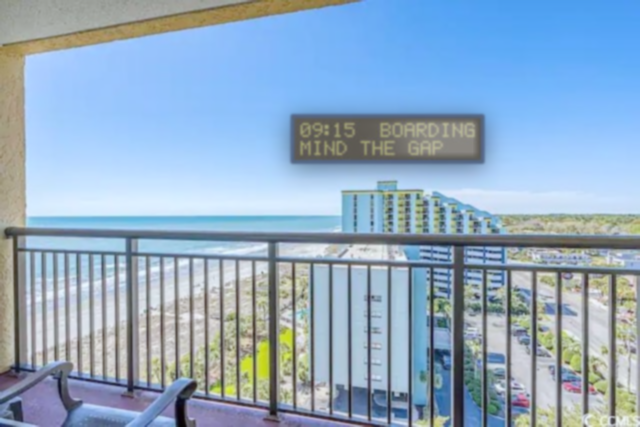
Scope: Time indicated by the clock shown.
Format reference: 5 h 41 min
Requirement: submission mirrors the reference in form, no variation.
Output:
9 h 15 min
